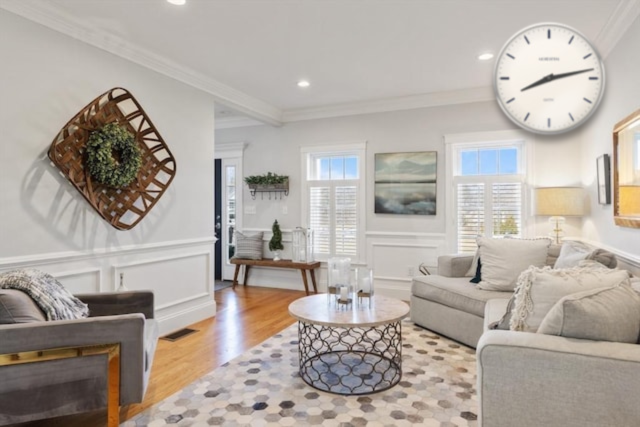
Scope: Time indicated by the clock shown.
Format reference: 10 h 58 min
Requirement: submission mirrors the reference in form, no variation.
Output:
8 h 13 min
